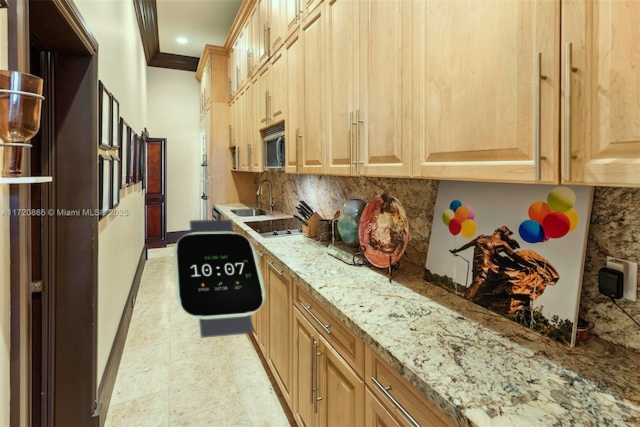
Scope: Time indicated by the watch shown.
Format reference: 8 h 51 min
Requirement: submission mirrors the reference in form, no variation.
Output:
10 h 07 min
